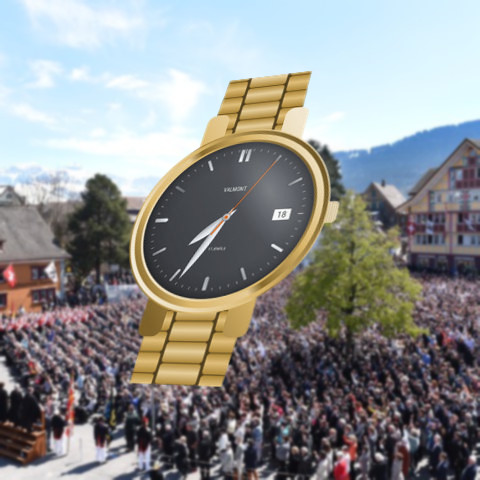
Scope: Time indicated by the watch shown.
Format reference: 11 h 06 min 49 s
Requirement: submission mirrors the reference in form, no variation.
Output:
7 h 34 min 05 s
